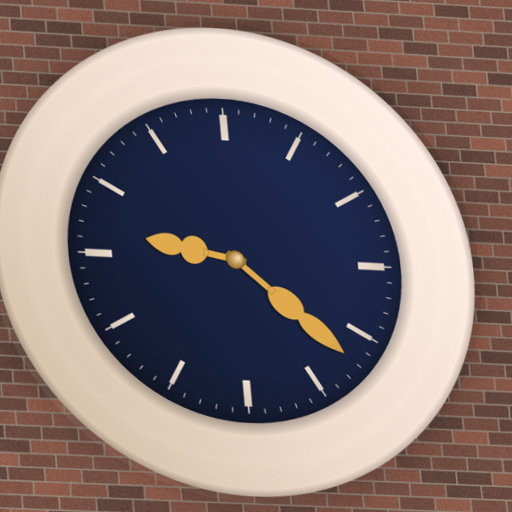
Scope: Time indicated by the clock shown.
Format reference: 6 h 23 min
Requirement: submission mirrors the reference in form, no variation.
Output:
9 h 22 min
